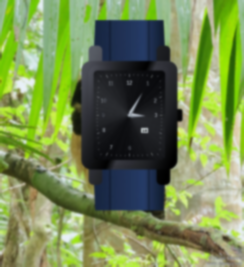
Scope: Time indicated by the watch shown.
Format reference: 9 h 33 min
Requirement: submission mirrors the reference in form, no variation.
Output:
3 h 05 min
